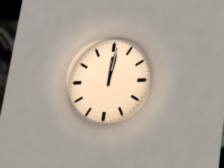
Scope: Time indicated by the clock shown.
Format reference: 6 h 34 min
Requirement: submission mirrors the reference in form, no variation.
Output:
12 h 01 min
